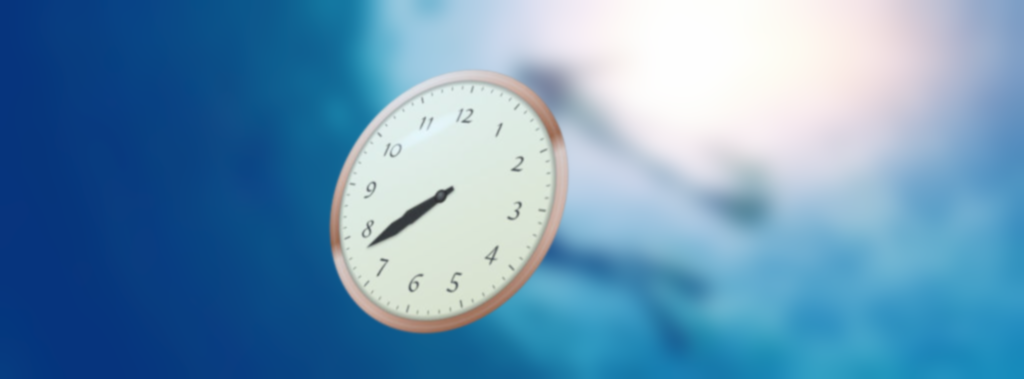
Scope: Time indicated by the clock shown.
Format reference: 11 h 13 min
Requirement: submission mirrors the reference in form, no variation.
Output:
7 h 38 min
